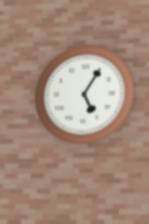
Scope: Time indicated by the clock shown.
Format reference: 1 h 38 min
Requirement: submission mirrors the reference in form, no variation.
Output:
5 h 05 min
